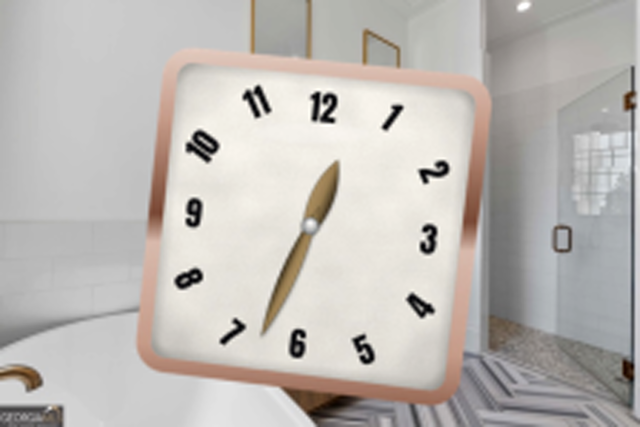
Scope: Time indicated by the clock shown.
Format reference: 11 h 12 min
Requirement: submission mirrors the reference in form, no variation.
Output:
12 h 33 min
